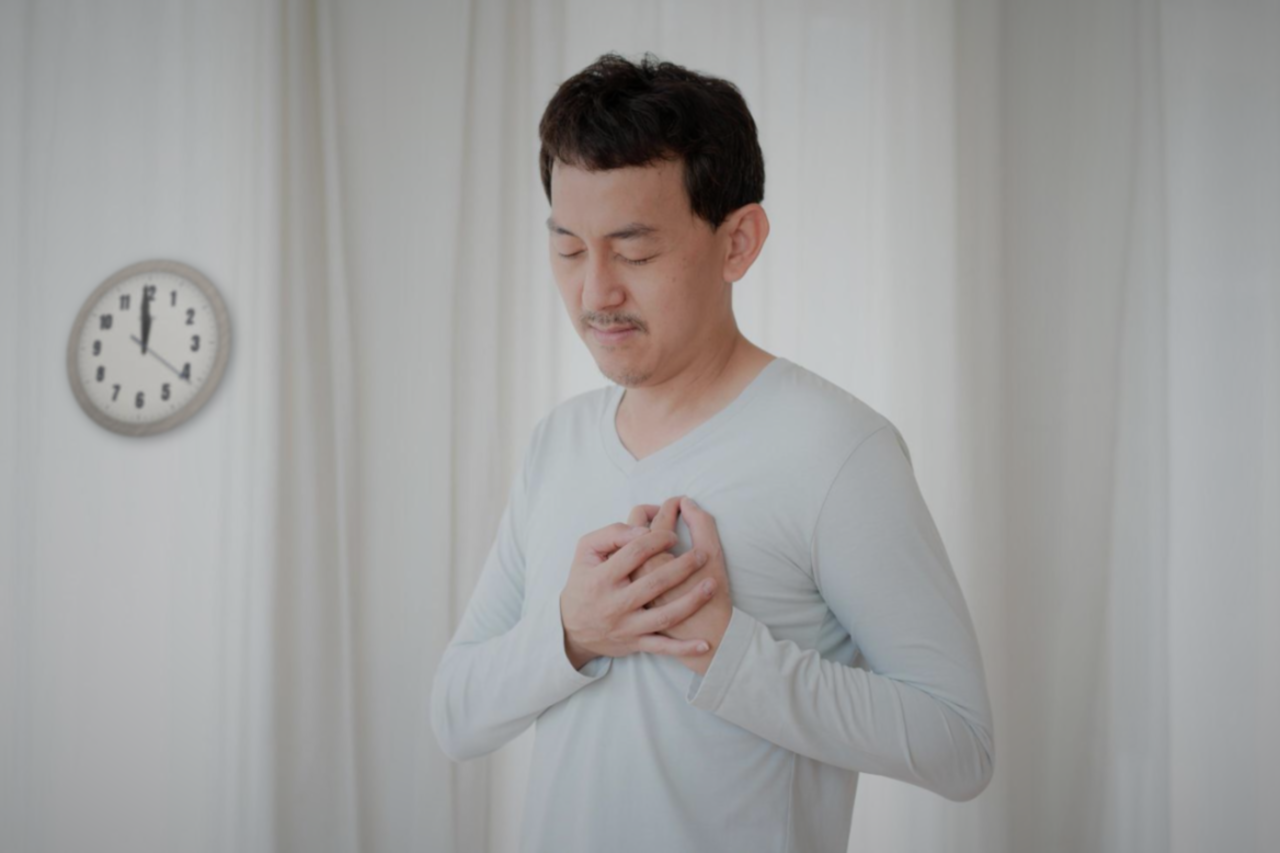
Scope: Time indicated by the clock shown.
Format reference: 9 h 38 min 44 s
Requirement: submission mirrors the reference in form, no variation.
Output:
11 h 59 min 21 s
